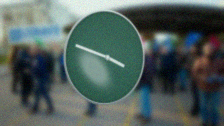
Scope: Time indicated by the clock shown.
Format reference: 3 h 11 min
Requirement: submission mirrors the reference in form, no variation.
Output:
3 h 48 min
